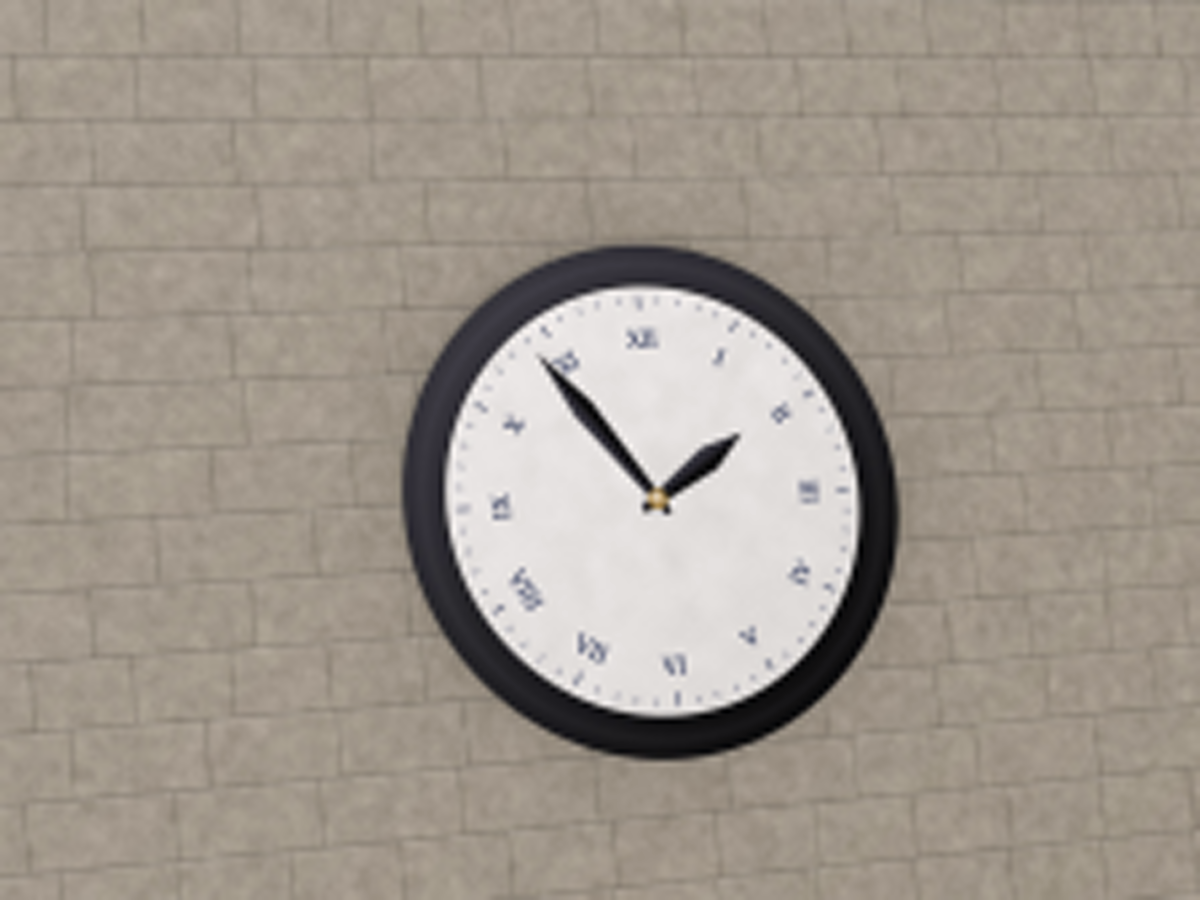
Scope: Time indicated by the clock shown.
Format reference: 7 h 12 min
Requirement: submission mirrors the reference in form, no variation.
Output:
1 h 54 min
